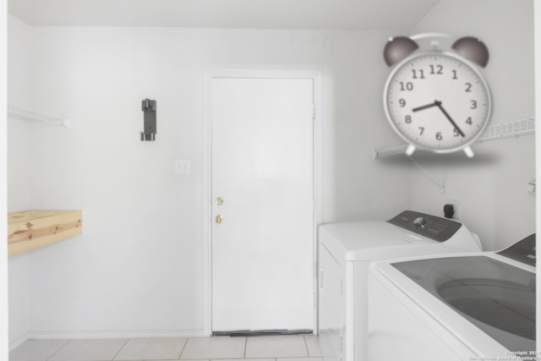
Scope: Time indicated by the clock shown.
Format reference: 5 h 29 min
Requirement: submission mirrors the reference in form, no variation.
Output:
8 h 24 min
